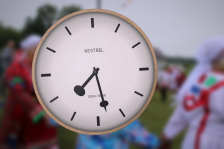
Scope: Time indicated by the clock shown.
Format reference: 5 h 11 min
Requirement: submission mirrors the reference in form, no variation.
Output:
7 h 28 min
